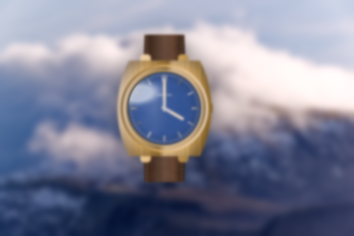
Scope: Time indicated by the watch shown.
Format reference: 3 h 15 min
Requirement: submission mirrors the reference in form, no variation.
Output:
4 h 00 min
